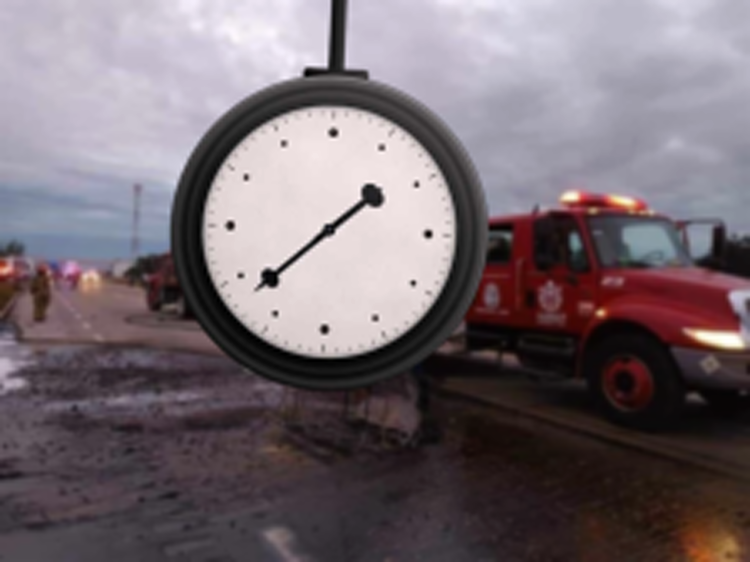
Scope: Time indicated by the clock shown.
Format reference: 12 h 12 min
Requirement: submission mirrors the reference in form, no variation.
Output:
1 h 38 min
